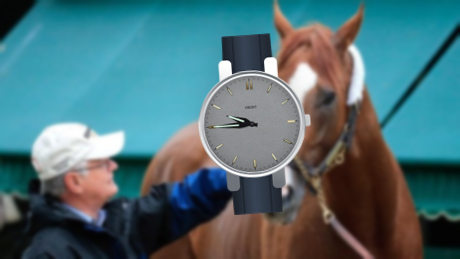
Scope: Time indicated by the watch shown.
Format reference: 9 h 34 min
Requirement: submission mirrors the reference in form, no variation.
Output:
9 h 45 min
